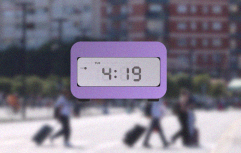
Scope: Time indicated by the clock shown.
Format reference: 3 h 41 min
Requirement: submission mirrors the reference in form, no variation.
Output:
4 h 19 min
